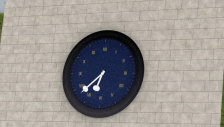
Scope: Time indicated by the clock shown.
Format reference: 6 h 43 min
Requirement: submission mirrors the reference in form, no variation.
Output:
6 h 38 min
